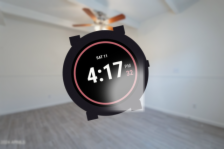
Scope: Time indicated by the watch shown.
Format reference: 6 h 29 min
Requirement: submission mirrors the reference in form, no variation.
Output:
4 h 17 min
